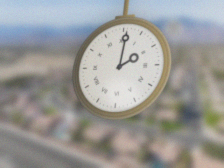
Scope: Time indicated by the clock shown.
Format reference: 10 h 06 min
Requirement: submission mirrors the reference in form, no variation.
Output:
2 h 01 min
